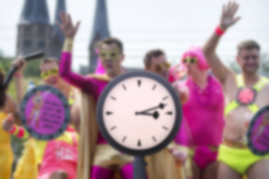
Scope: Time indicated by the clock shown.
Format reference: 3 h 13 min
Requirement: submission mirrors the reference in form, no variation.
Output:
3 h 12 min
